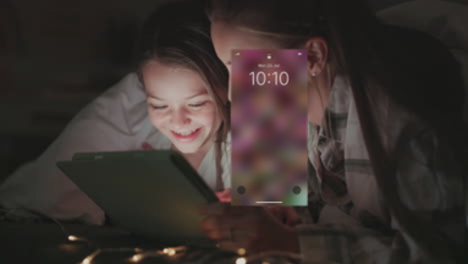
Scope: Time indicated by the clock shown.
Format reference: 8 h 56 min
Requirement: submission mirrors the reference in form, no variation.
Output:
10 h 10 min
